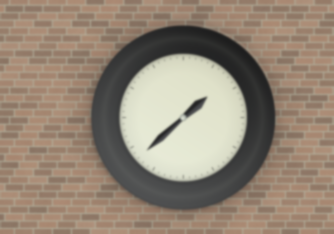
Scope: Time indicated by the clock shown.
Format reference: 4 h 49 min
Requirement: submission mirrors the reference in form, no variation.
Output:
1 h 38 min
